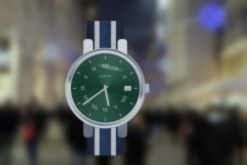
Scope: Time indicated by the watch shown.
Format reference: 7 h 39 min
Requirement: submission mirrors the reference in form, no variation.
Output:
5 h 39 min
